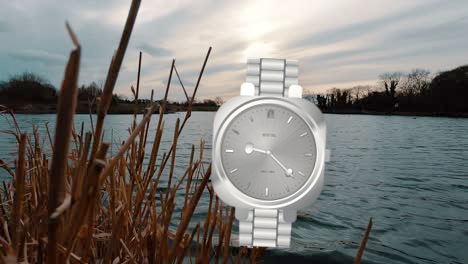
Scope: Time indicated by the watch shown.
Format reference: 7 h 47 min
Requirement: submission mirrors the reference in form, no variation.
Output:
9 h 22 min
